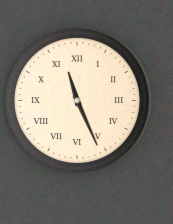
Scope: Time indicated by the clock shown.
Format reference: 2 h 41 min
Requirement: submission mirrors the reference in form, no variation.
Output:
11 h 26 min
